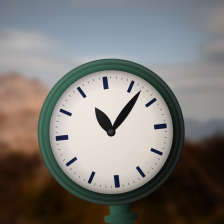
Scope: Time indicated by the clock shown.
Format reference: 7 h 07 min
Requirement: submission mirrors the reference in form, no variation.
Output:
11 h 07 min
